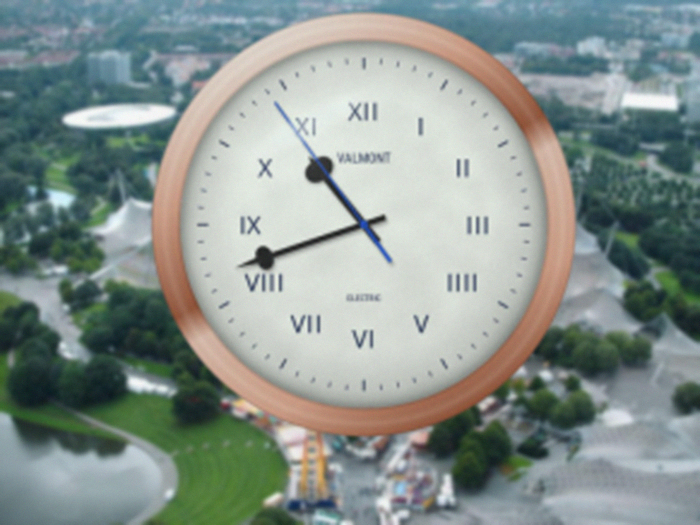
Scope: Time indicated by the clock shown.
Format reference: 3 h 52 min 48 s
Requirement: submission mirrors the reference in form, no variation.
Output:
10 h 41 min 54 s
